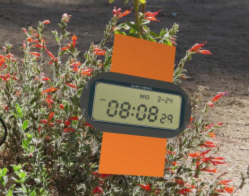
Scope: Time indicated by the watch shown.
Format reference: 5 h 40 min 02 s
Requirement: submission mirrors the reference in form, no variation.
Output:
8 h 08 min 29 s
